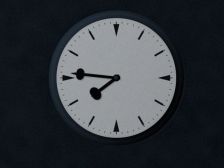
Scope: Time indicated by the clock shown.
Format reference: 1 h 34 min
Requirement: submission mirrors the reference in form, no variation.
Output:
7 h 46 min
